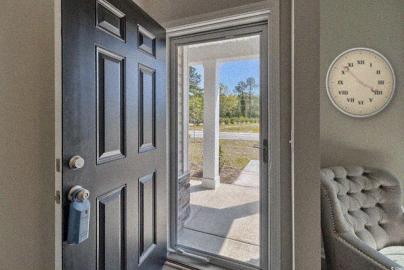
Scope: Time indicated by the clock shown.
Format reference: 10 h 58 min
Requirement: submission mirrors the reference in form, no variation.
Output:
3 h 52 min
